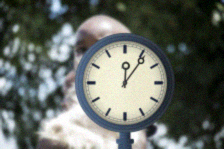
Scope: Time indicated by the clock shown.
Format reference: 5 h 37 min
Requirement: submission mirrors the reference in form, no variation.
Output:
12 h 06 min
